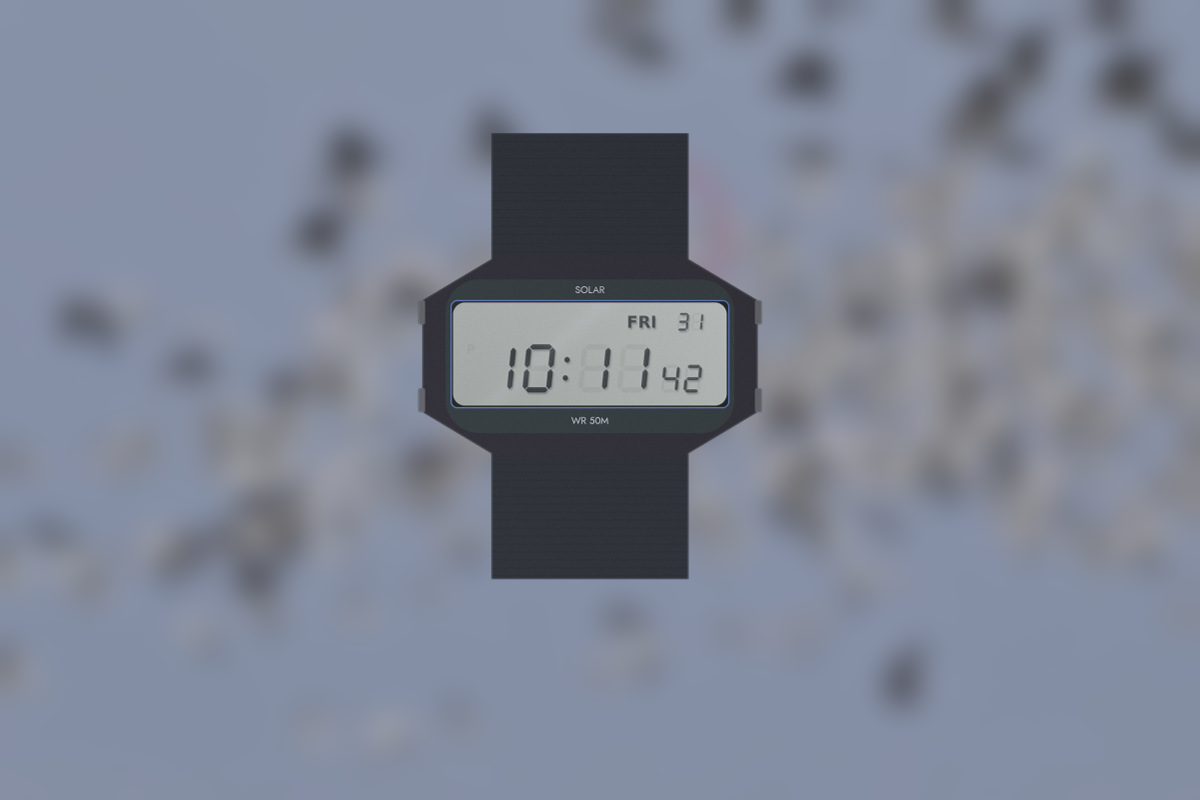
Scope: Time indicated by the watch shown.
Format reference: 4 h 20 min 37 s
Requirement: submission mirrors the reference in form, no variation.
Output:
10 h 11 min 42 s
